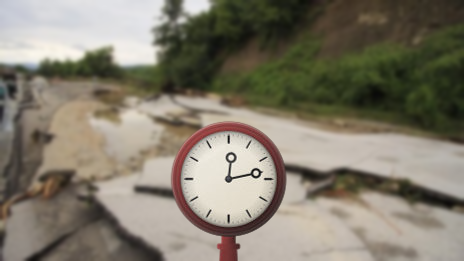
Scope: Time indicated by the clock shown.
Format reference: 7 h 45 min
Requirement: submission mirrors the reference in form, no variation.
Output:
12 h 13 min
